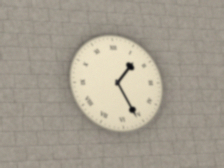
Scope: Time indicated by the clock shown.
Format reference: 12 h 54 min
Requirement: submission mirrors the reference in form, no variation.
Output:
1 h 26 min
